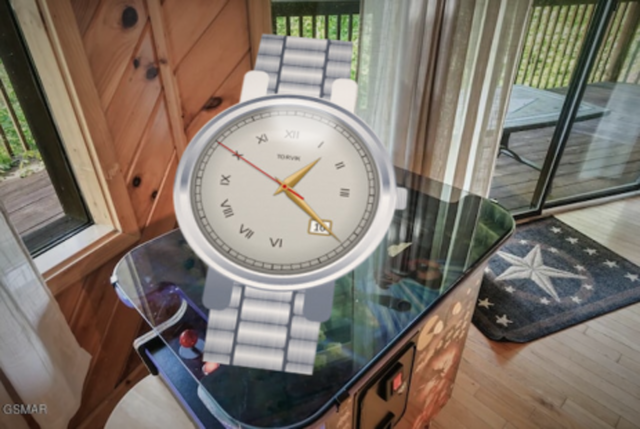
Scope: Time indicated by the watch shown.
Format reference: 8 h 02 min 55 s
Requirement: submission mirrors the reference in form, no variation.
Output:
1 h 21 min 50 s
